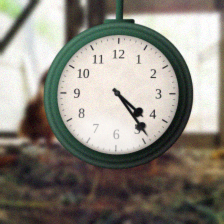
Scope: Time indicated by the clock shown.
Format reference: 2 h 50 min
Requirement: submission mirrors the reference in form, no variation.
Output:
4 h 24 min
